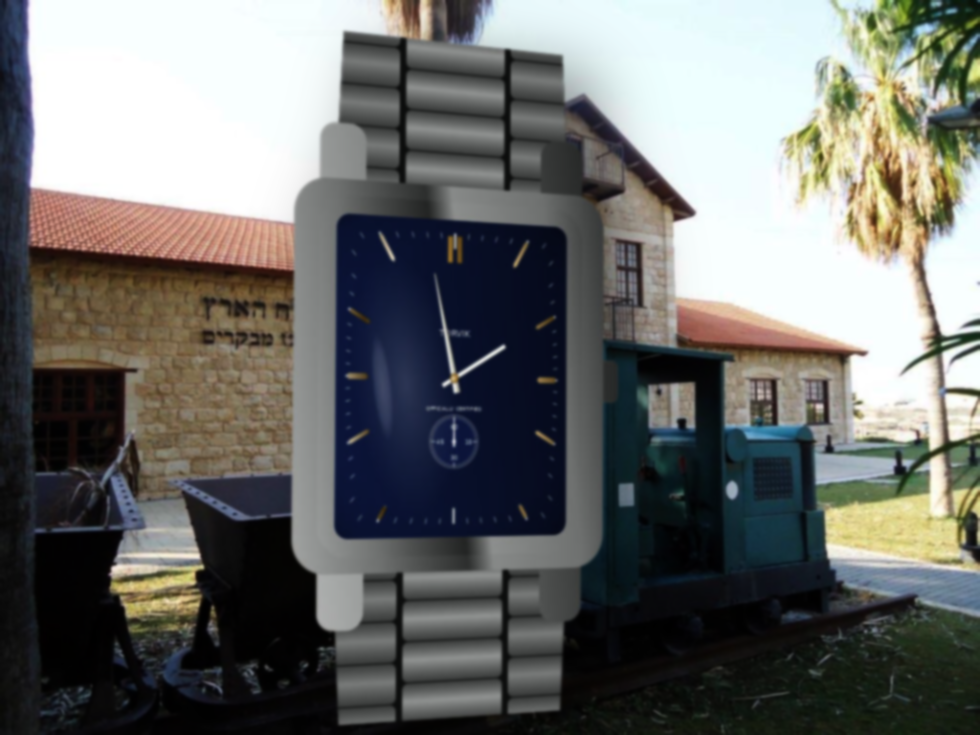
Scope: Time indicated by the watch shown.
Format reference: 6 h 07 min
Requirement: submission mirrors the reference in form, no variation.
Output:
1 h 58 min
